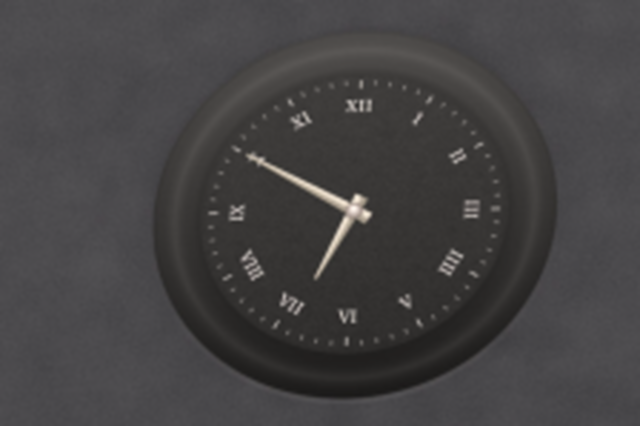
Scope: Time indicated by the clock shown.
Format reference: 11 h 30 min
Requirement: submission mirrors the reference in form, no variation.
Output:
6 h 50 min
